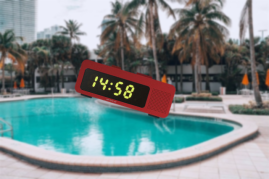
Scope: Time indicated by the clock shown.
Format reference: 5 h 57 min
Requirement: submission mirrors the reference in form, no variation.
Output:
14 h 58 min
